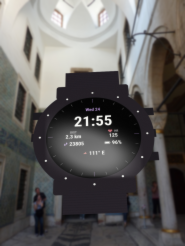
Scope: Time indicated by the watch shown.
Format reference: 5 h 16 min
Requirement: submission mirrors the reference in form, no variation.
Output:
21 h 55 min
